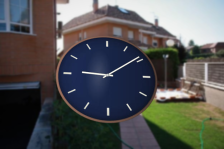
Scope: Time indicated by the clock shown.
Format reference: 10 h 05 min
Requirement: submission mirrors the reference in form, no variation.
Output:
9 h 09 min
